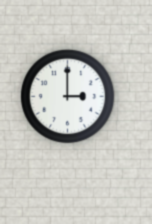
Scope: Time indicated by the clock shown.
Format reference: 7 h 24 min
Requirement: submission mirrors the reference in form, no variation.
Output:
3 h 00 min
